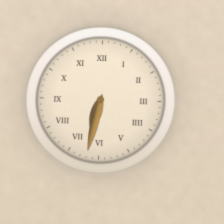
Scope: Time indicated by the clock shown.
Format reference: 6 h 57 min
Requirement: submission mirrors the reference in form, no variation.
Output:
6 h 32 min
